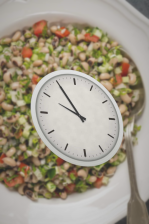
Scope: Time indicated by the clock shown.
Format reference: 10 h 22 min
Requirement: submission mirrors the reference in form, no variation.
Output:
9 h 55 min
